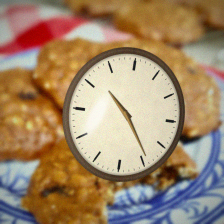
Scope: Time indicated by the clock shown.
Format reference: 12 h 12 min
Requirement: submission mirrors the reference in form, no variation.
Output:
10 h 24 min
